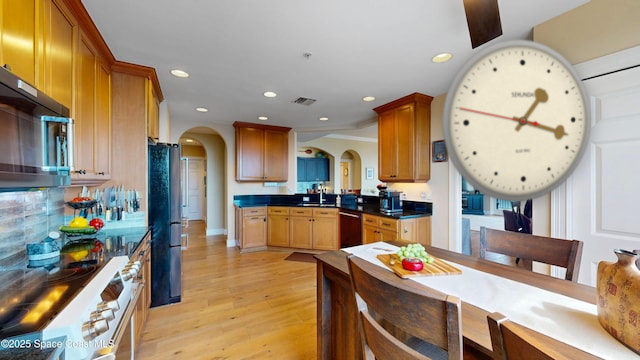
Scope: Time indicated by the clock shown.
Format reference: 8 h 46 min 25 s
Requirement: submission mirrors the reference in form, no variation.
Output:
1 h 17 min 47 s
